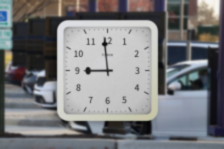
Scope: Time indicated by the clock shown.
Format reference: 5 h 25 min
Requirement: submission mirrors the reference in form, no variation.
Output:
8 h 59 min
